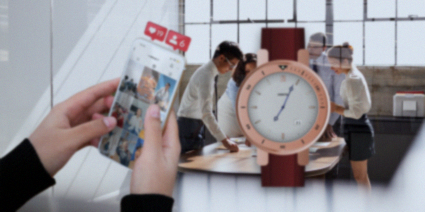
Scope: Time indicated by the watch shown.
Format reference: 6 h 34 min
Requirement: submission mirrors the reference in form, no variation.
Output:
7 h 04 min
